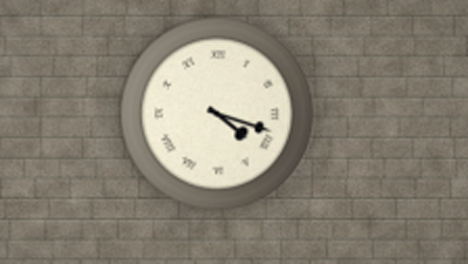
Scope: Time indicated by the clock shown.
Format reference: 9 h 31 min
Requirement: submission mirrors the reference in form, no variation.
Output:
4 h 18 min
